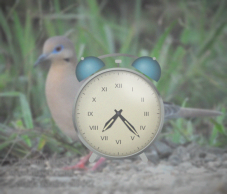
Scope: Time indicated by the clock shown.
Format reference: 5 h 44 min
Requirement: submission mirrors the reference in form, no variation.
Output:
7 h 23 min
